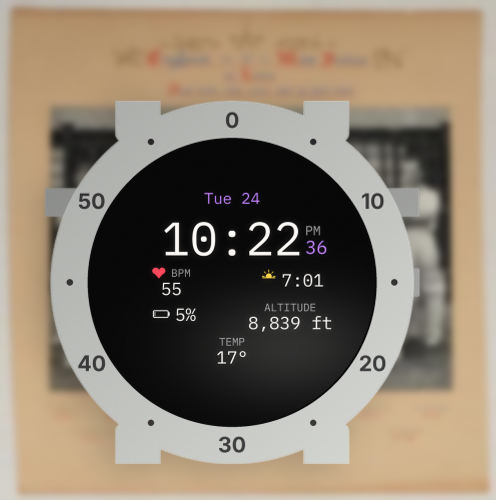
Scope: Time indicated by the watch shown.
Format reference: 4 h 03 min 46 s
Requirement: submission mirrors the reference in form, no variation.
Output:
10 h 22 min 36 s
